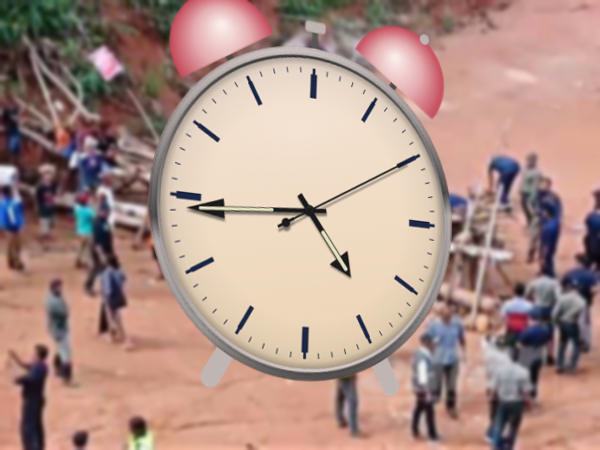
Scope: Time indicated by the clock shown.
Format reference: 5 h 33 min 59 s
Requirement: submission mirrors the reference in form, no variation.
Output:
4 h 44 min 10 s
